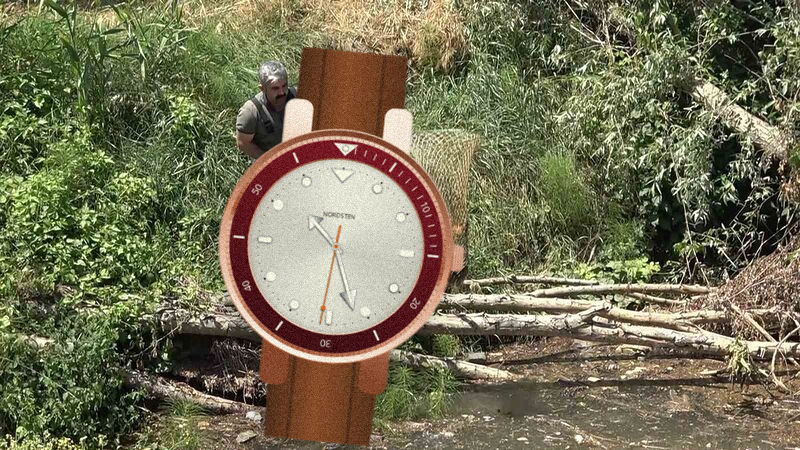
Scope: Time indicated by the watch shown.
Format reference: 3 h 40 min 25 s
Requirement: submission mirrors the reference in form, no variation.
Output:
10 h 26 min 31 s
